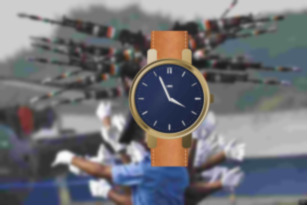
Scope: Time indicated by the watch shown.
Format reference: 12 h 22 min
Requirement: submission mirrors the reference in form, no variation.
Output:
3 h 56 min
